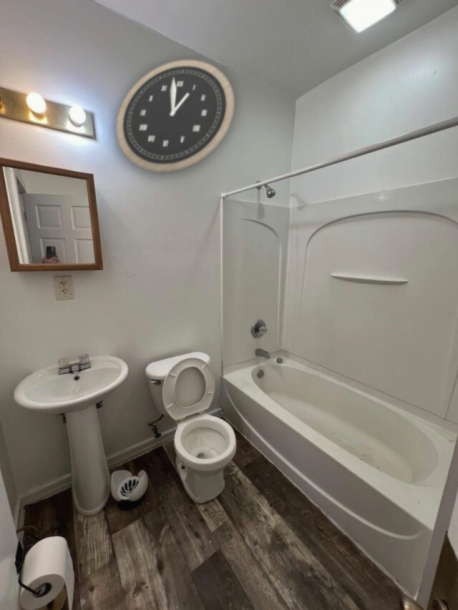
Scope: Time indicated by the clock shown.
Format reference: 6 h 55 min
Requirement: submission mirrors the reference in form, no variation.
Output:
12 h 58 min
